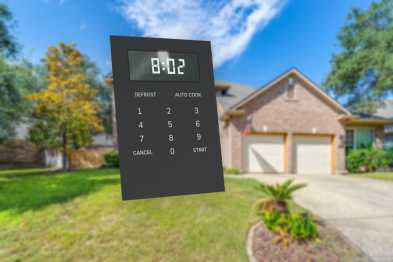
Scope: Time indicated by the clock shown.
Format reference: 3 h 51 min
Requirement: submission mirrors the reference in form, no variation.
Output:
8 h 02 min
